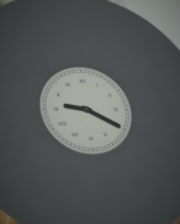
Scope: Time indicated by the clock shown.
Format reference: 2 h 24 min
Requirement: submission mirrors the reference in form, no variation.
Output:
9 h 20 min
